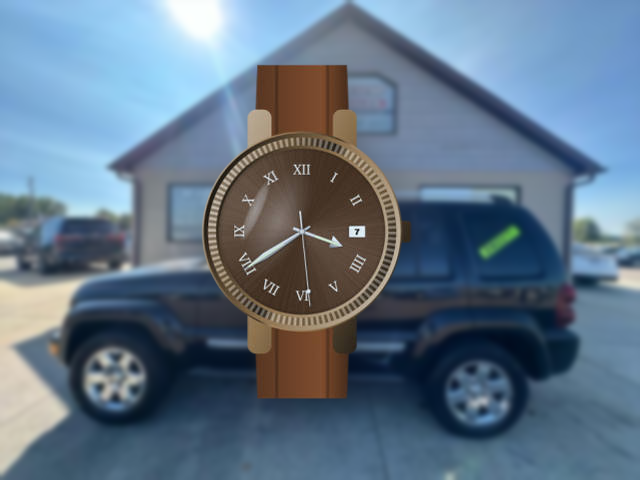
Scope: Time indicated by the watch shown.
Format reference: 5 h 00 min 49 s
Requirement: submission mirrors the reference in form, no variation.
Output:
3 h 39 min 29 s
